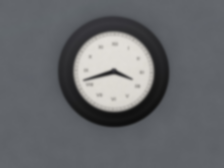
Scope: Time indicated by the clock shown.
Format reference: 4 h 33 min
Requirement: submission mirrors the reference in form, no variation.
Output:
3 h 42 min
